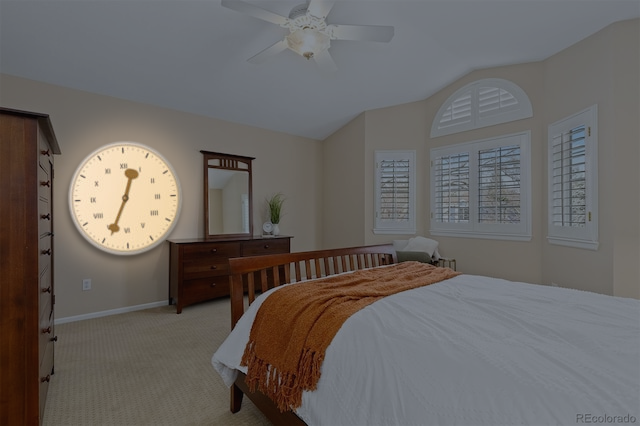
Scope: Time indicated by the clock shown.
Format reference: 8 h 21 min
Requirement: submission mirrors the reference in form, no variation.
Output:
12 h 34 min
